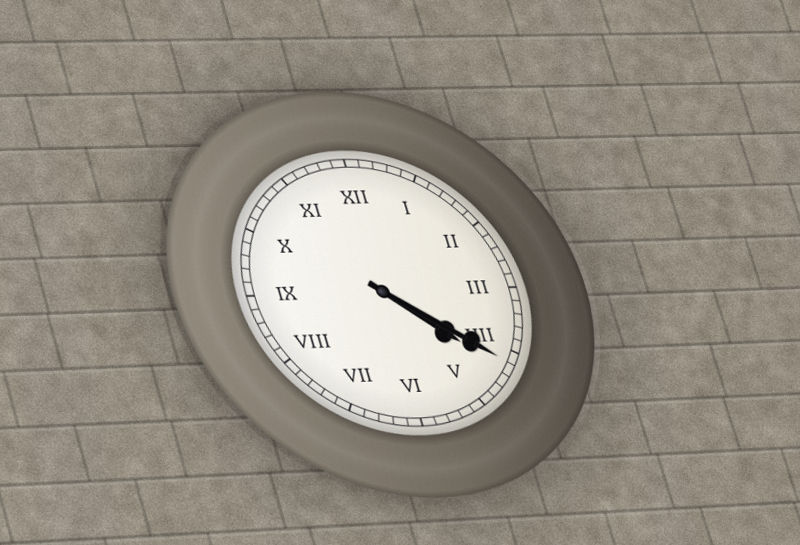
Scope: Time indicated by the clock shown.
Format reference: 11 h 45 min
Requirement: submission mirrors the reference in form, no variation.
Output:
4 h 21 min
